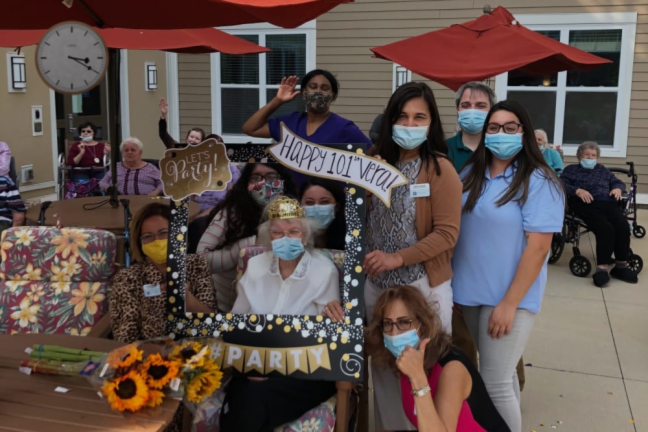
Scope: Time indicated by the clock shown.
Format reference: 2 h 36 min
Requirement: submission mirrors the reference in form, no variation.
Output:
3 h 20 min
